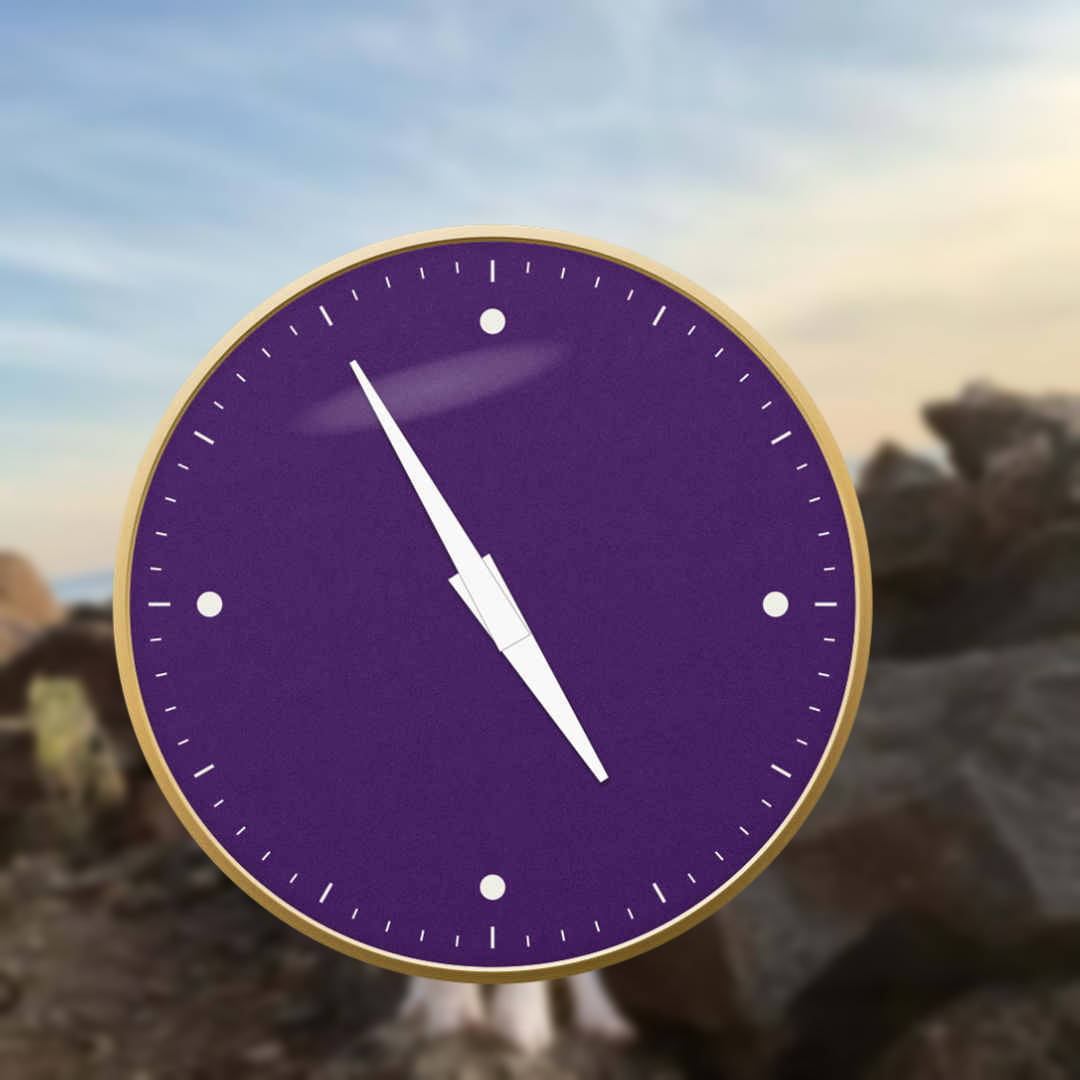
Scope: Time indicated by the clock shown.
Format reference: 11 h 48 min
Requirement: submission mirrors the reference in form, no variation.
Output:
4 h 55 min
